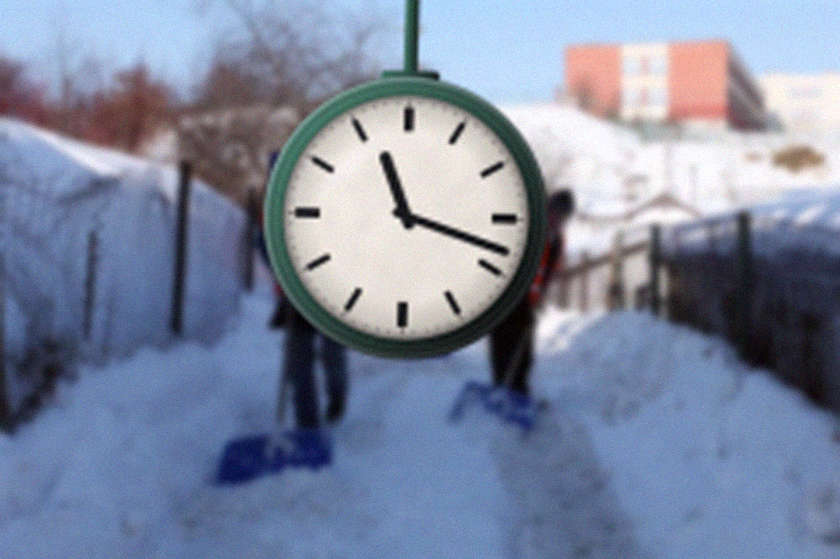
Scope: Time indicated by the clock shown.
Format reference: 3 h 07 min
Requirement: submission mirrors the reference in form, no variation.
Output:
11 h 18 min
